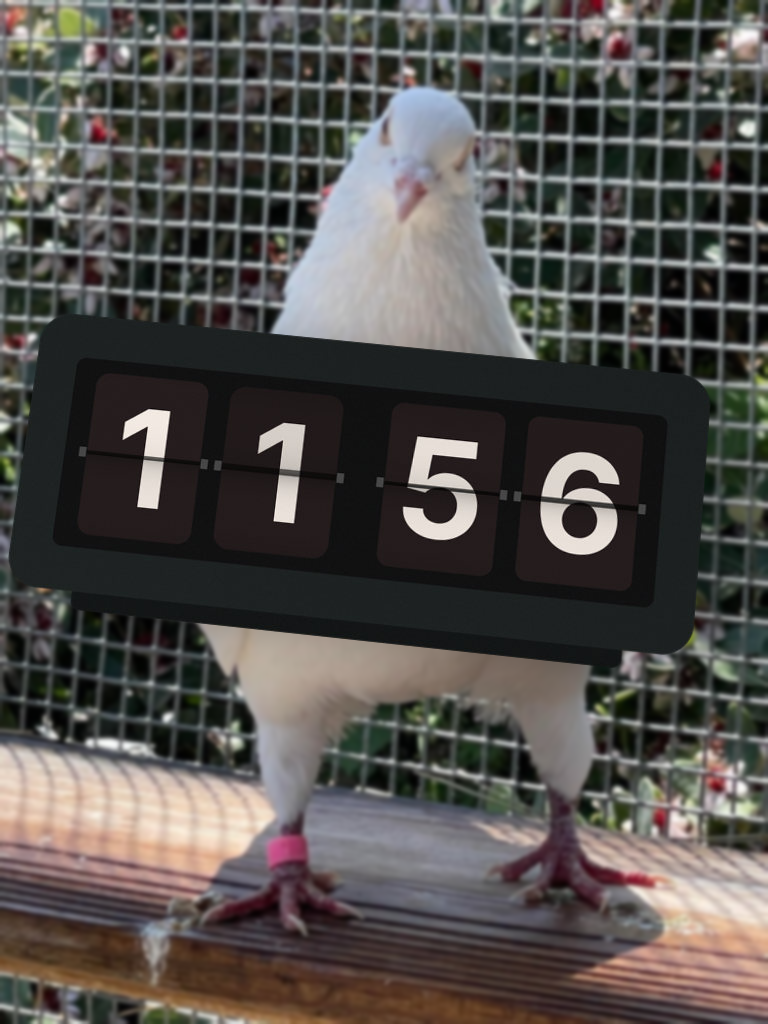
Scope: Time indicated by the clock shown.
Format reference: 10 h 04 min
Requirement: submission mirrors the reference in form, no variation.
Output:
11 h 56 min
